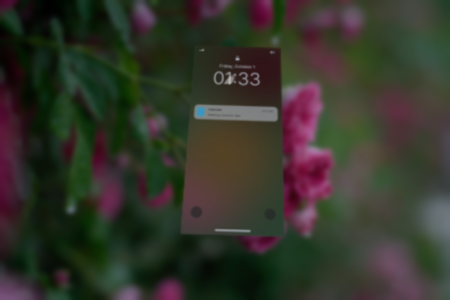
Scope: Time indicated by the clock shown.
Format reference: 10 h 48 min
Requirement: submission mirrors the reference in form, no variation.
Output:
1 h 33 min
